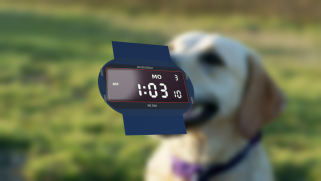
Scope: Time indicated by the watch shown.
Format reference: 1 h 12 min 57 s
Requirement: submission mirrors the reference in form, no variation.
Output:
1 h 03 min 10 s
